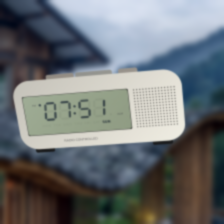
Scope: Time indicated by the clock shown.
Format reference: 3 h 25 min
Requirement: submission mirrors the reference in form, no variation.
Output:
7 h 51 min
